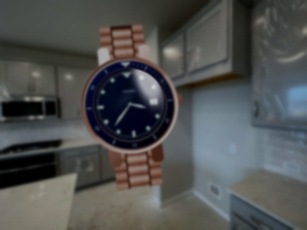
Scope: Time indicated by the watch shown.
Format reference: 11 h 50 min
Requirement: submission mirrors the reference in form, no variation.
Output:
3 h 37 min
